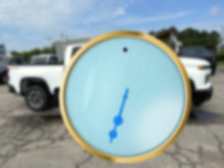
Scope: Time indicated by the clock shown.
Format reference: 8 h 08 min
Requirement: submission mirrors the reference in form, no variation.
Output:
6 h 33 min
